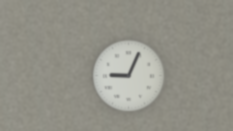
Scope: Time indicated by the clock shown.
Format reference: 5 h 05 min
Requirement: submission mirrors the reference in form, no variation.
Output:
9 h 04 min
